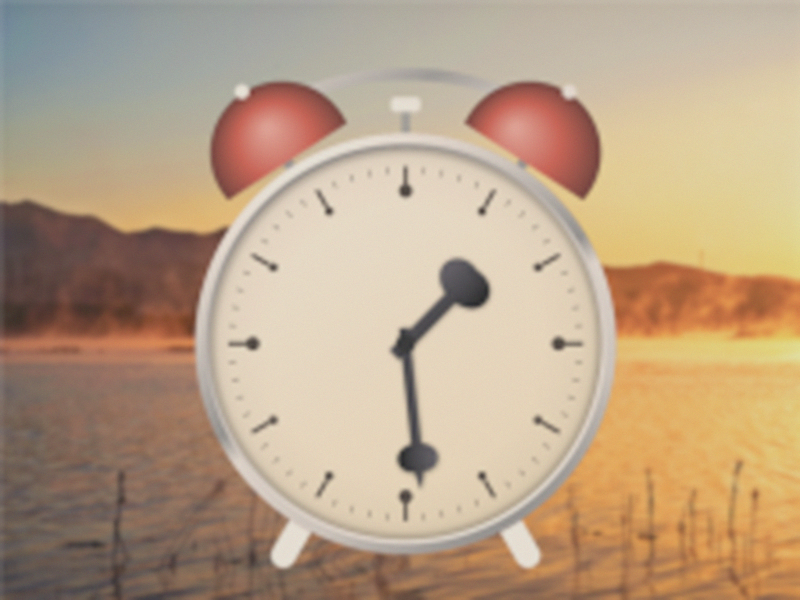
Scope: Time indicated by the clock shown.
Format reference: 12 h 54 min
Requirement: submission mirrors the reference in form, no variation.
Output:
1 h 29 min
